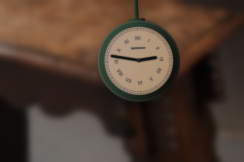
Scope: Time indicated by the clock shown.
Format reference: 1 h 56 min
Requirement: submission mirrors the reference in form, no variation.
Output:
2 h 47 min
